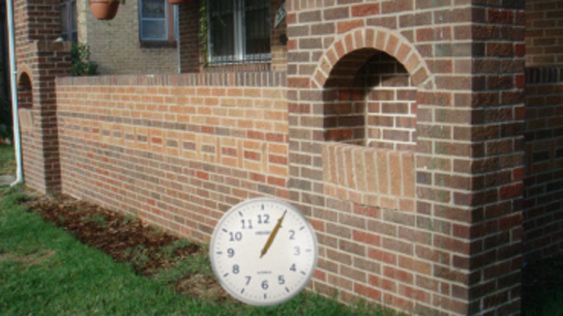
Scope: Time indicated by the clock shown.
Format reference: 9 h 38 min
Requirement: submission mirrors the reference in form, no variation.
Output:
1 h 05 min
